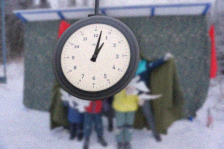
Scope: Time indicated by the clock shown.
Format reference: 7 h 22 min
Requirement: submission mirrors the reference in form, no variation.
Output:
1 h 02 min
